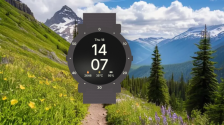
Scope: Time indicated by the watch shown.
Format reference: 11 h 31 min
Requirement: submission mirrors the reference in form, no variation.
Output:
14 h 07 min
